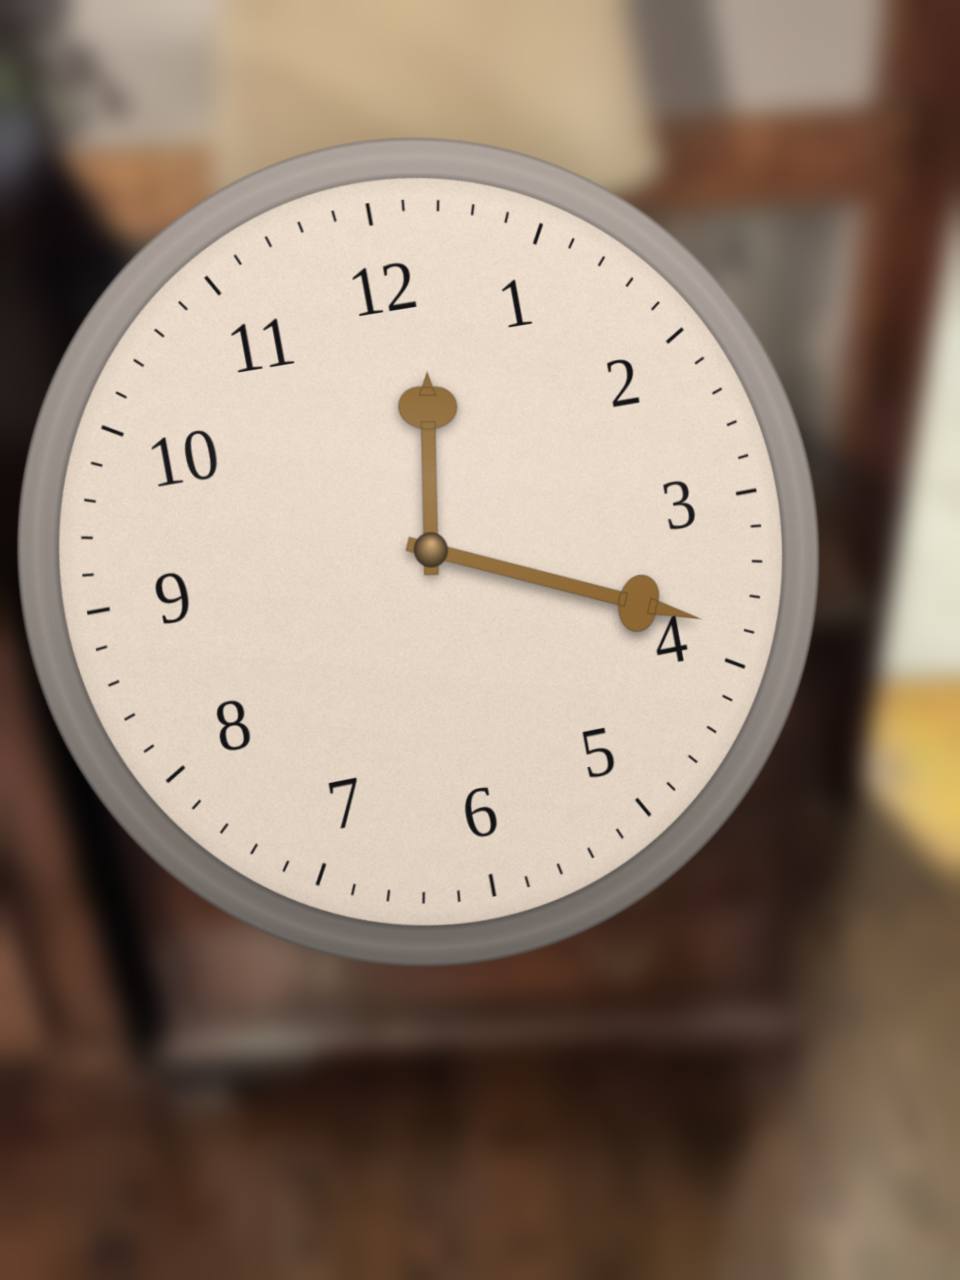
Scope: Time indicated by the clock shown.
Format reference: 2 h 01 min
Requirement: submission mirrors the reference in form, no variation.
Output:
12 h 19 min
